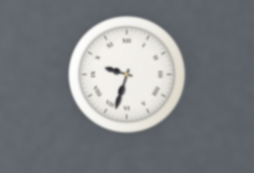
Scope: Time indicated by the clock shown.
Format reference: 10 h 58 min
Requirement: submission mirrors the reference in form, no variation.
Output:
9 h 33 min
